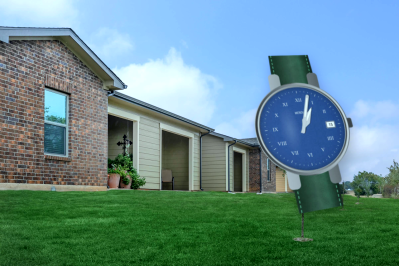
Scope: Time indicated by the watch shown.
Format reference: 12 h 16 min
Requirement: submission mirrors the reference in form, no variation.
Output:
1 h 03 min
